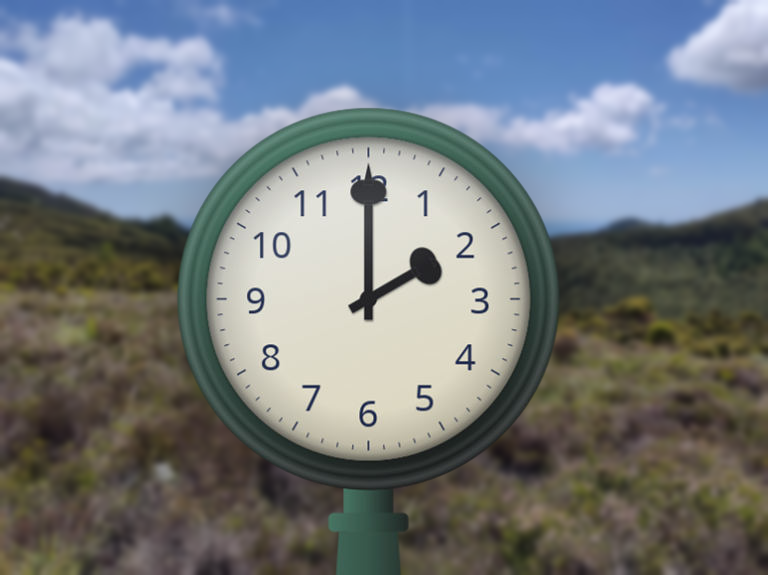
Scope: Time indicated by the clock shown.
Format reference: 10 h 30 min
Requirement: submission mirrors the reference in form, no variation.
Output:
2 h 00 min
